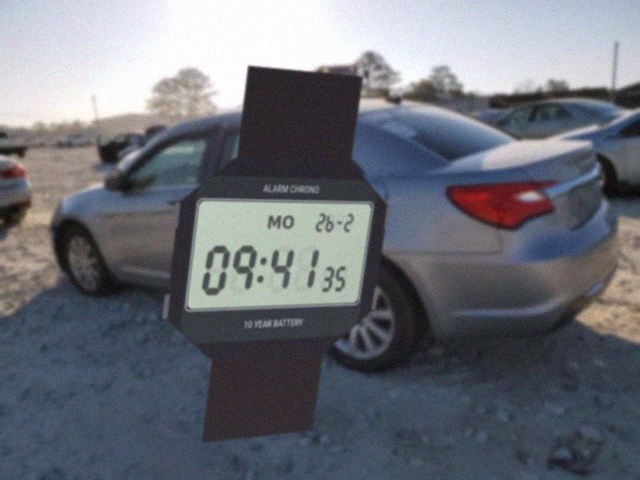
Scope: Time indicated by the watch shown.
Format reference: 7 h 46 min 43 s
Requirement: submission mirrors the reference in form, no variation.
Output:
9 h 41 min 35 s
